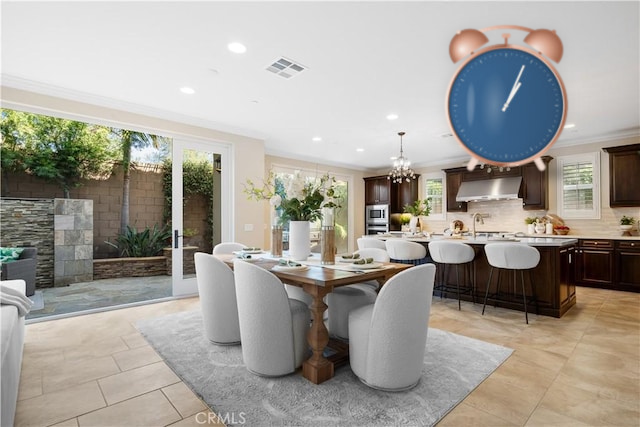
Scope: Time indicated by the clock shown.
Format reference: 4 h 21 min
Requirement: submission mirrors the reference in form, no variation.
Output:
1 h 04 min
